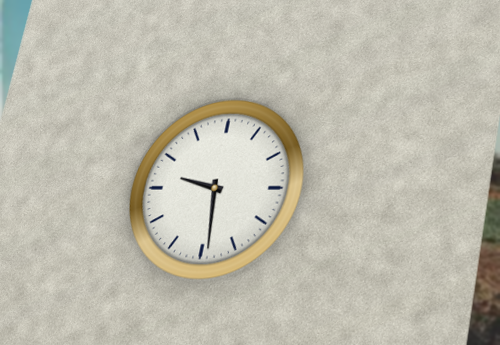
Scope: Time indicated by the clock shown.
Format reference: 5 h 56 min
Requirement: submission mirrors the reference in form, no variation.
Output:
9 h 29 min
